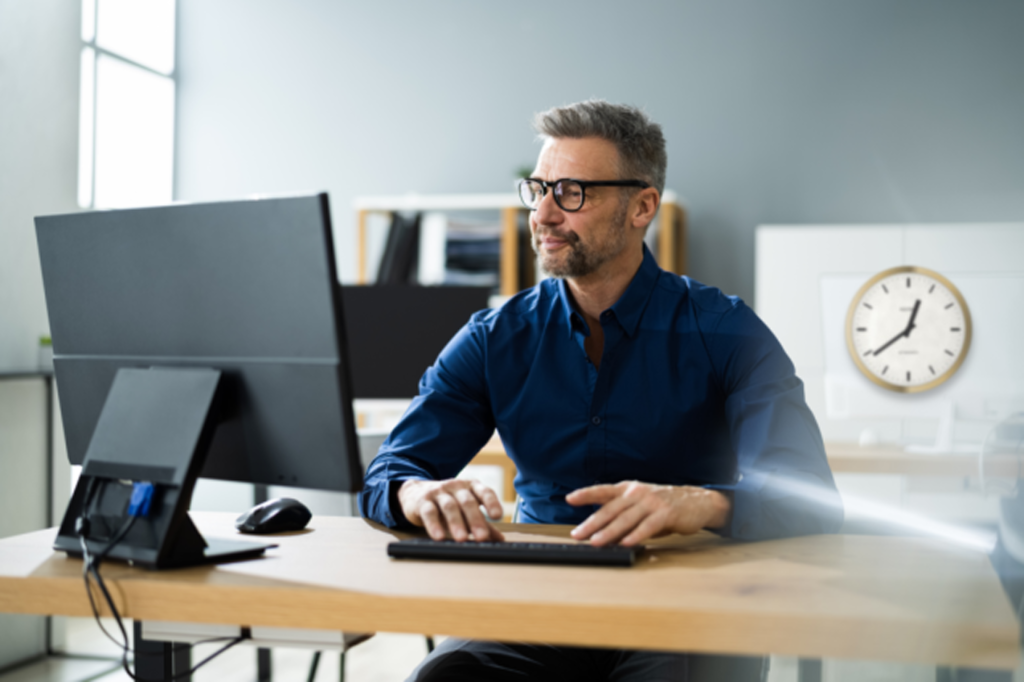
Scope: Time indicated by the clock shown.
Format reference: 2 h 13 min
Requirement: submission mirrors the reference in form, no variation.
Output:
12 h 39 min
